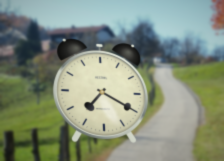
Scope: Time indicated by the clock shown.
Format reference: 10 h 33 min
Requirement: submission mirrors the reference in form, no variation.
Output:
7 h 20 min
